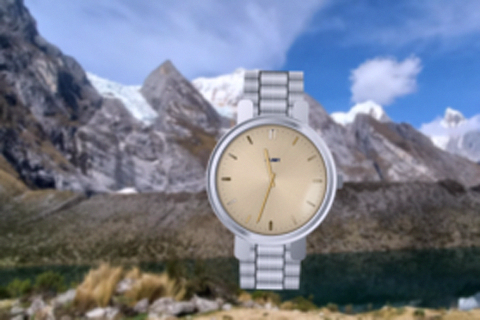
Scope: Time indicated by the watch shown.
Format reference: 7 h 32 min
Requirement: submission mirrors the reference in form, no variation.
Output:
11 h 33 min
